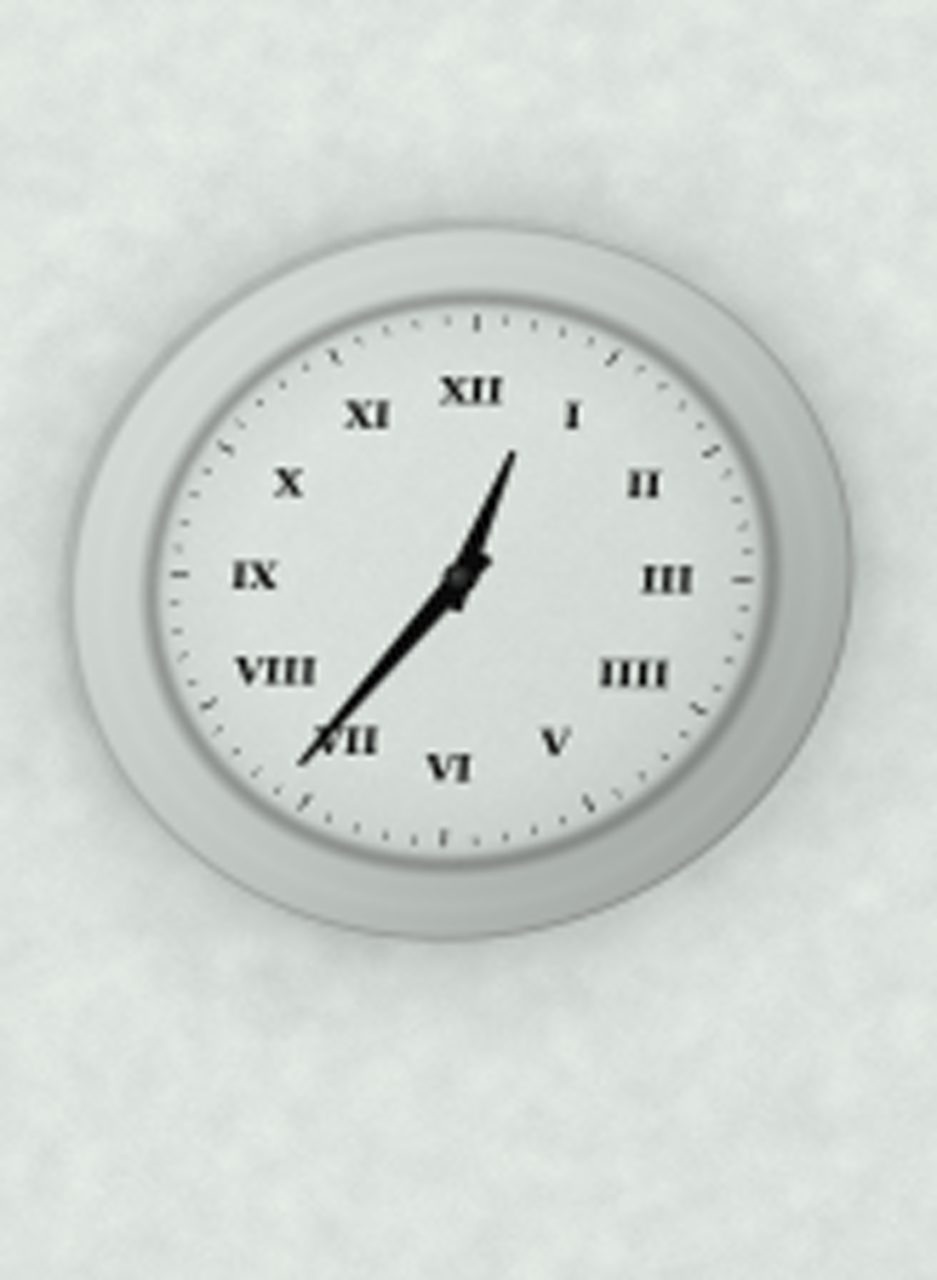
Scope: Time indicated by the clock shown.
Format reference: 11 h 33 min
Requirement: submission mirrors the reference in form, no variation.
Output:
12 h 36 min
